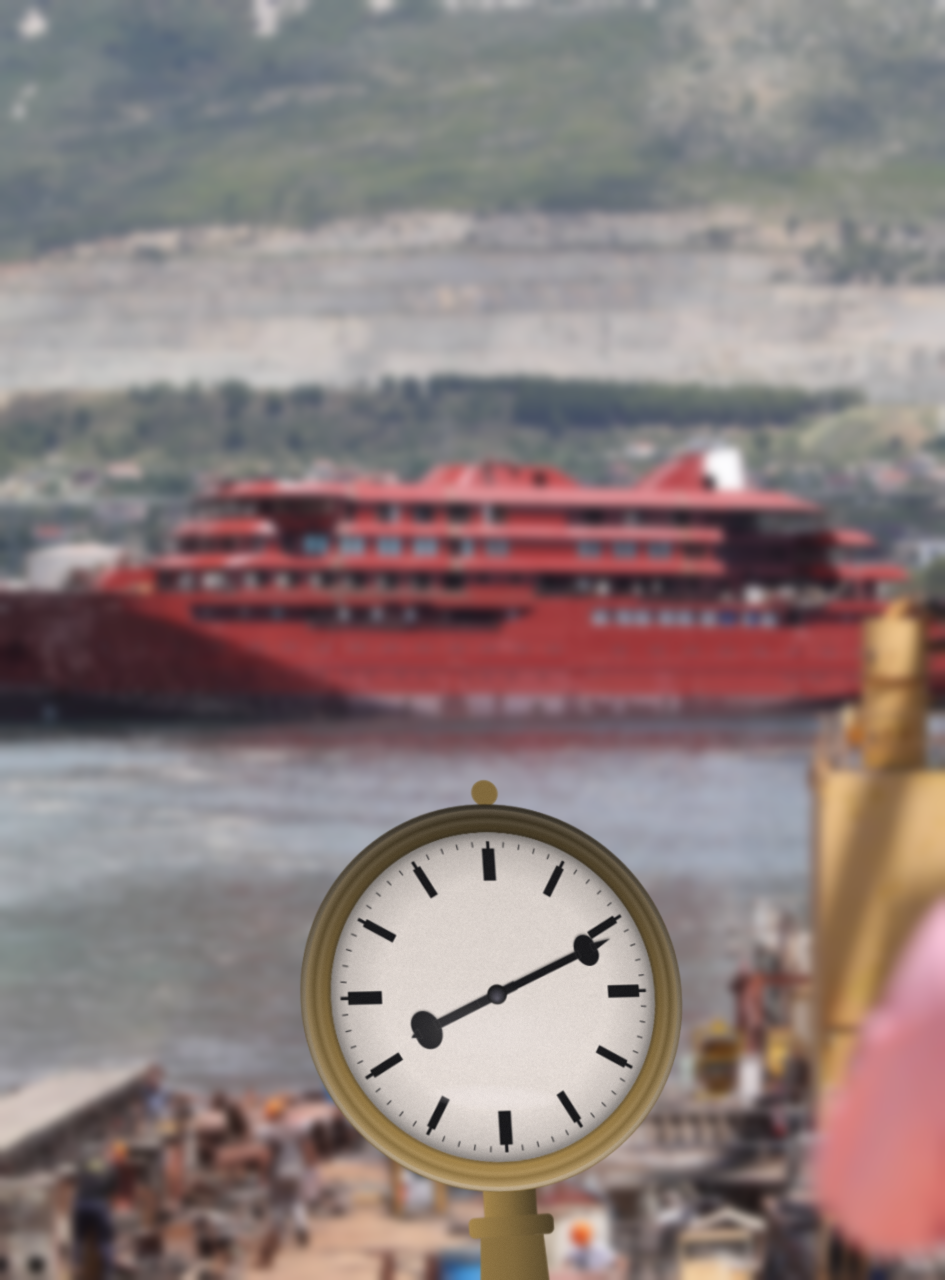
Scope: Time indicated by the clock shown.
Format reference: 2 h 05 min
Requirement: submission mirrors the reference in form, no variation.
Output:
8 h 11 min
